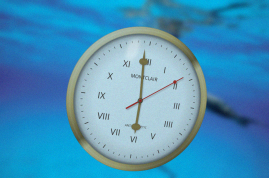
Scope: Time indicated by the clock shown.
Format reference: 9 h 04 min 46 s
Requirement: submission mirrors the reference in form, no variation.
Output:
5 h 59 min 09 s
